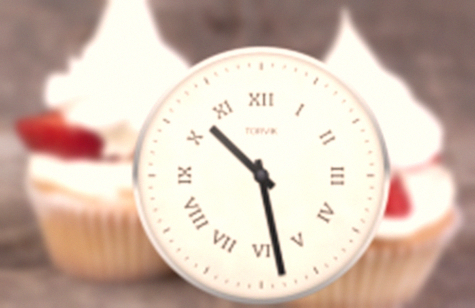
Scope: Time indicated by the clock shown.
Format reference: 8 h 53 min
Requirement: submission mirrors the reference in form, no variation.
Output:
10 h 28 min
